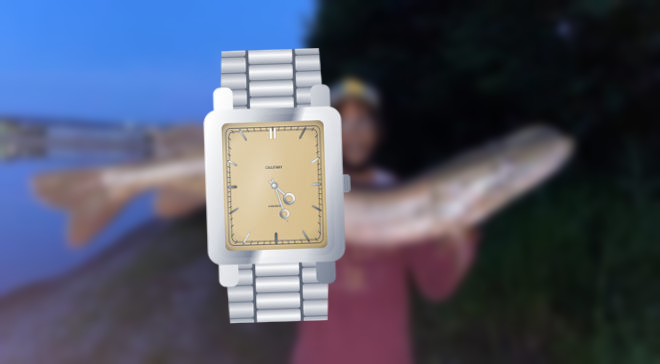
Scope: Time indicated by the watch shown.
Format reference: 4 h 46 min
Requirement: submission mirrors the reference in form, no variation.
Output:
4 h 27 min
